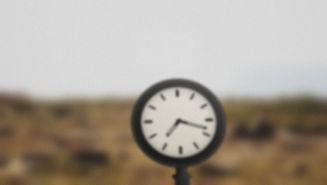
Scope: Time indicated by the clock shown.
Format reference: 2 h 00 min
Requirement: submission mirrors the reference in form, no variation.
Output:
7 h 18 min
